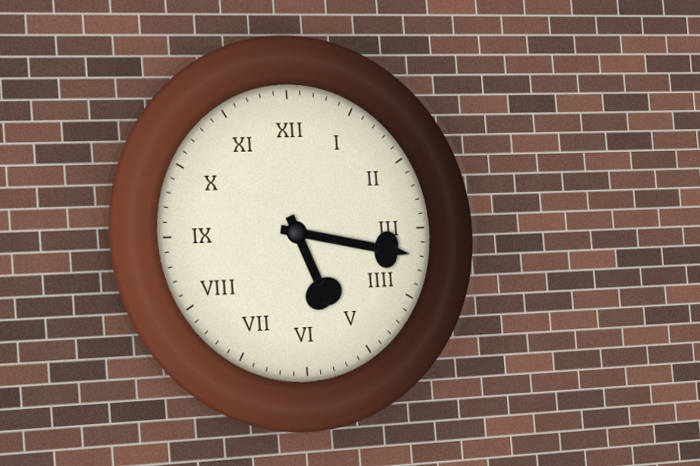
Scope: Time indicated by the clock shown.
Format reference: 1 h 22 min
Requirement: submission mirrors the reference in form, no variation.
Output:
5 h 17 min
